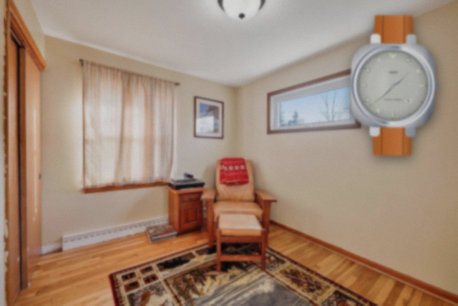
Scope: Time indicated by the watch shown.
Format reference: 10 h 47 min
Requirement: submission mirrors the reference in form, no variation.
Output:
1 h 38 min
